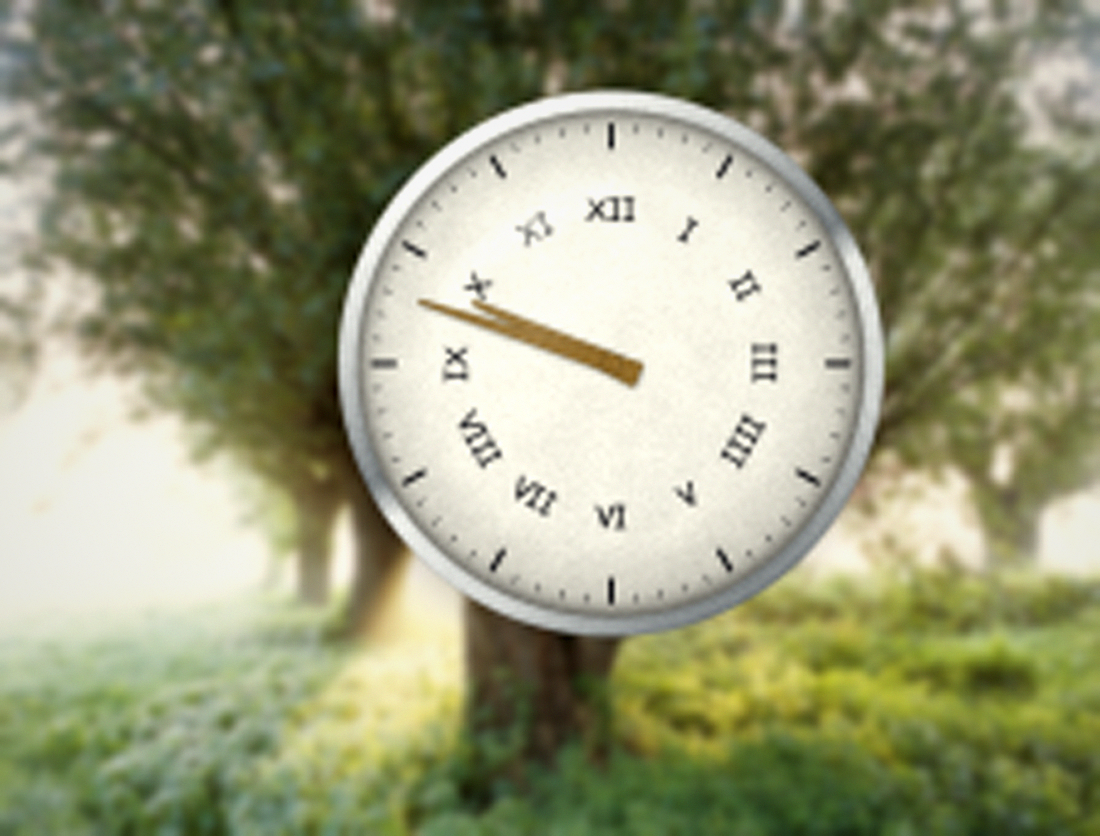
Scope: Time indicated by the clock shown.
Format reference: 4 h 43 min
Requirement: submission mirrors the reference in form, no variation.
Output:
9 h 48 min
